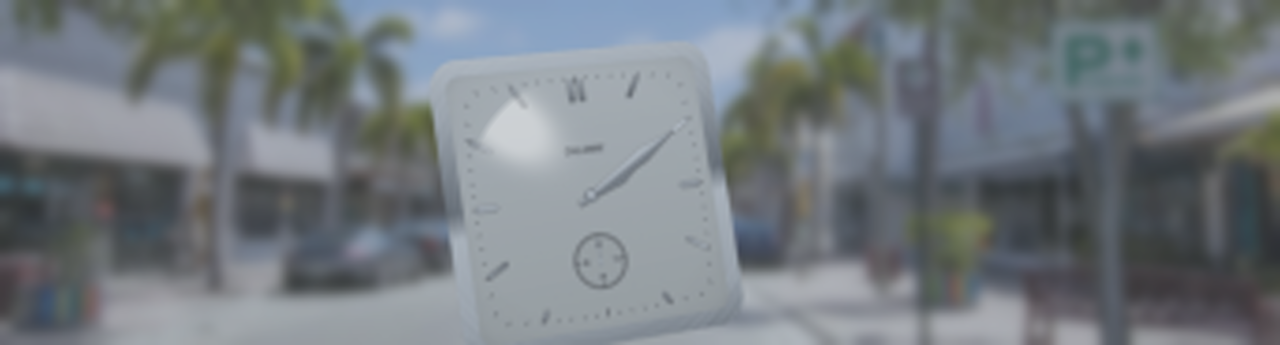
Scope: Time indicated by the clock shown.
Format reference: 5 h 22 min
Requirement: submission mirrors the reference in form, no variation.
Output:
2 h 10 min
